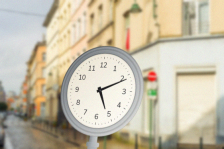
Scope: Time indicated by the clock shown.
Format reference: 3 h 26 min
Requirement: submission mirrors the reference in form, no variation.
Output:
5 h 11 min
